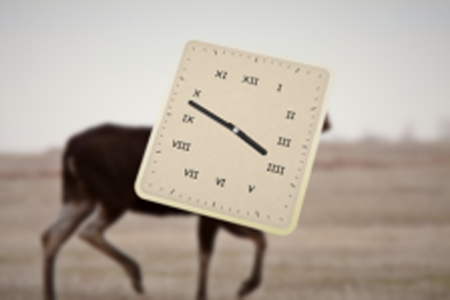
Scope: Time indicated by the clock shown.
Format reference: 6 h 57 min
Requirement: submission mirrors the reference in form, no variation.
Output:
3 h 48 min
